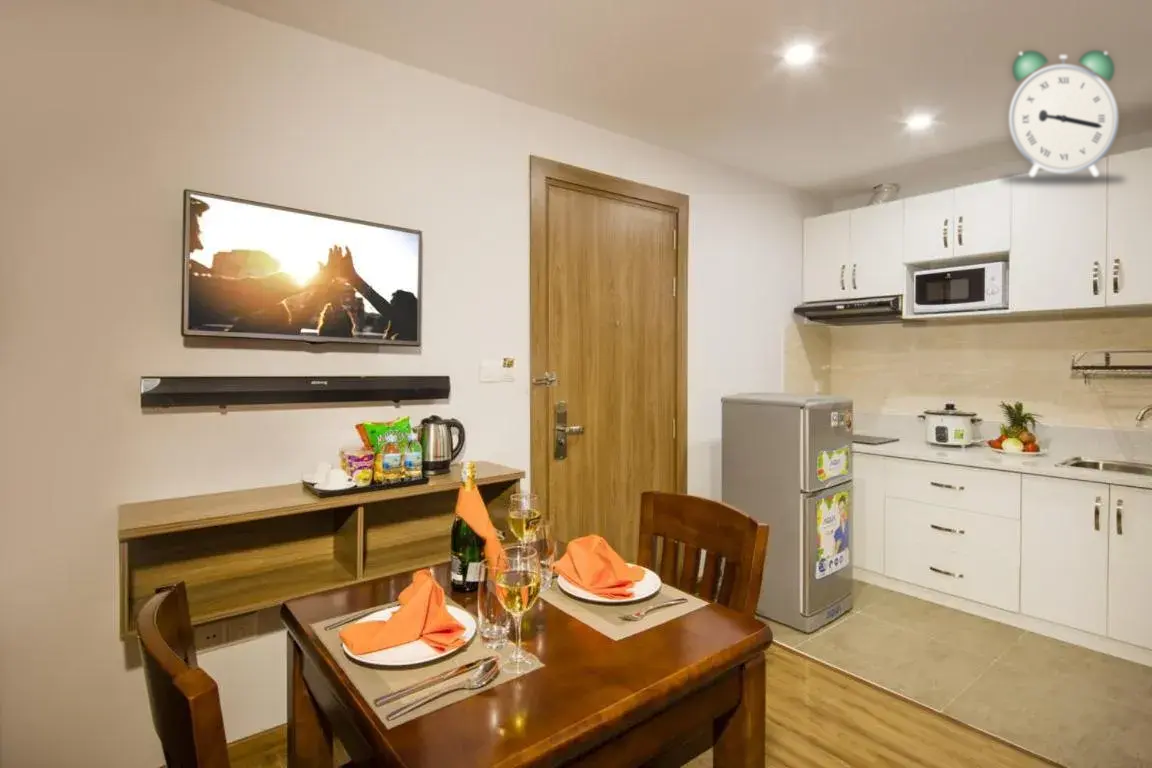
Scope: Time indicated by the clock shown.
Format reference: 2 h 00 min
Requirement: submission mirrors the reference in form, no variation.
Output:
9 h 17 min
